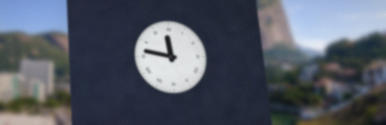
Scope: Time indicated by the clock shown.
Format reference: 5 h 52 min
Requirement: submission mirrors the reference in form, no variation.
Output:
11 h 47 min
